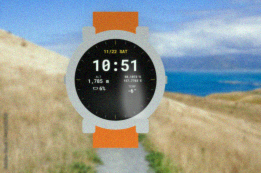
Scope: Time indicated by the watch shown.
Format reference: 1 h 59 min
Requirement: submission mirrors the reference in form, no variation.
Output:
10 h 51 min
